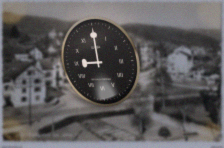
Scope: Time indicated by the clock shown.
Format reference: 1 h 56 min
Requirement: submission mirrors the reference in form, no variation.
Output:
9 h 00 min
